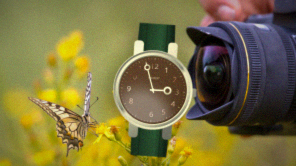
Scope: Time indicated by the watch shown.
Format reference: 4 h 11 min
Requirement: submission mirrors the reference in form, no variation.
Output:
2 h 57 min
